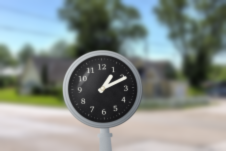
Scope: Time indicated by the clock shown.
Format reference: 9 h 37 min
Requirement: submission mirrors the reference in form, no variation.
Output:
1 h 11 min
